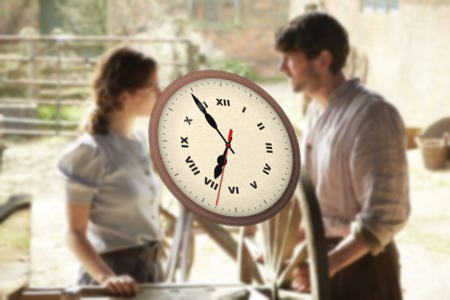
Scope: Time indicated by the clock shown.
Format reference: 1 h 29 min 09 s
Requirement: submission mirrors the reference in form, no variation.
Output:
6 h 54 min 33 s
